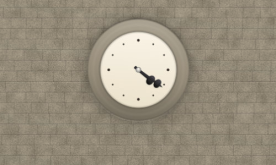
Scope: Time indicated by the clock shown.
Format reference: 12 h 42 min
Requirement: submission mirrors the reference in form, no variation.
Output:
4 h 21 min
